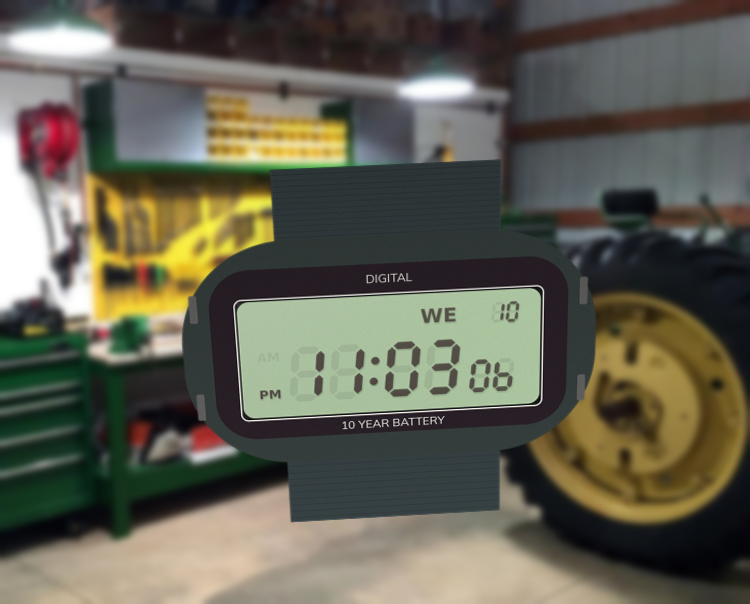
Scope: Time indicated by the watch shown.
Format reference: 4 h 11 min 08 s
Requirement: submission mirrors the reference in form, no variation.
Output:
11 h 03 min 06 s
